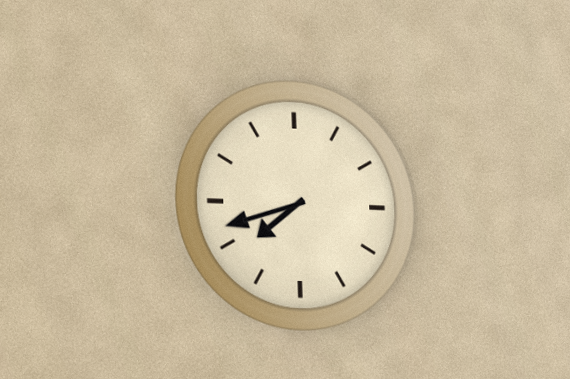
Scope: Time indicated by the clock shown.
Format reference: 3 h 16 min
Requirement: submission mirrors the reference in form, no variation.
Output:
7 h 42 min
